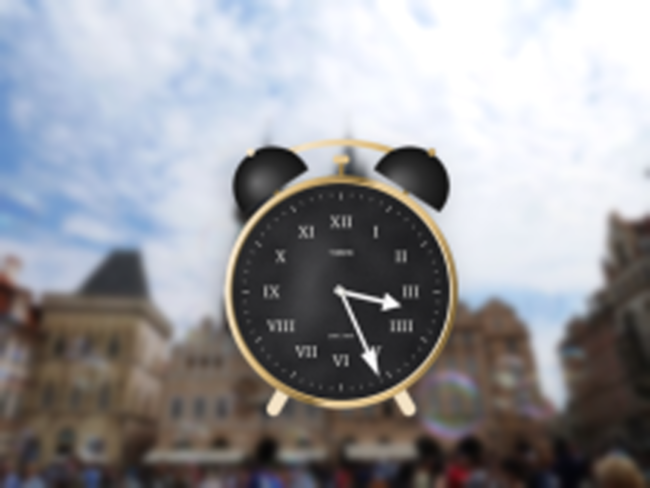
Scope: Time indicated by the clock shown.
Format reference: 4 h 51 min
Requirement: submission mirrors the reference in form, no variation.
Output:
3 h 26 min
